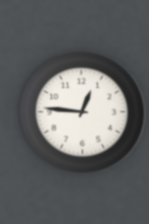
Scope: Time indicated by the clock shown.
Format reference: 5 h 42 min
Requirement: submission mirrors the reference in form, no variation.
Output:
12 h 46 min
